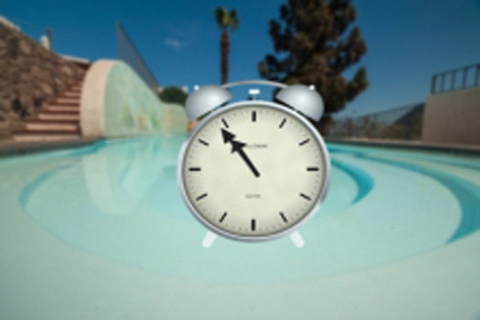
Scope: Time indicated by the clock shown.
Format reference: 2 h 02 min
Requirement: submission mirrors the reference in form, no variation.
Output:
10 h 54 min
